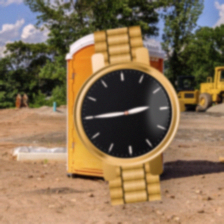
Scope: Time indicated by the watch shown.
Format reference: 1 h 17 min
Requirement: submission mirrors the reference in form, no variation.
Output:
2 h 45 min
